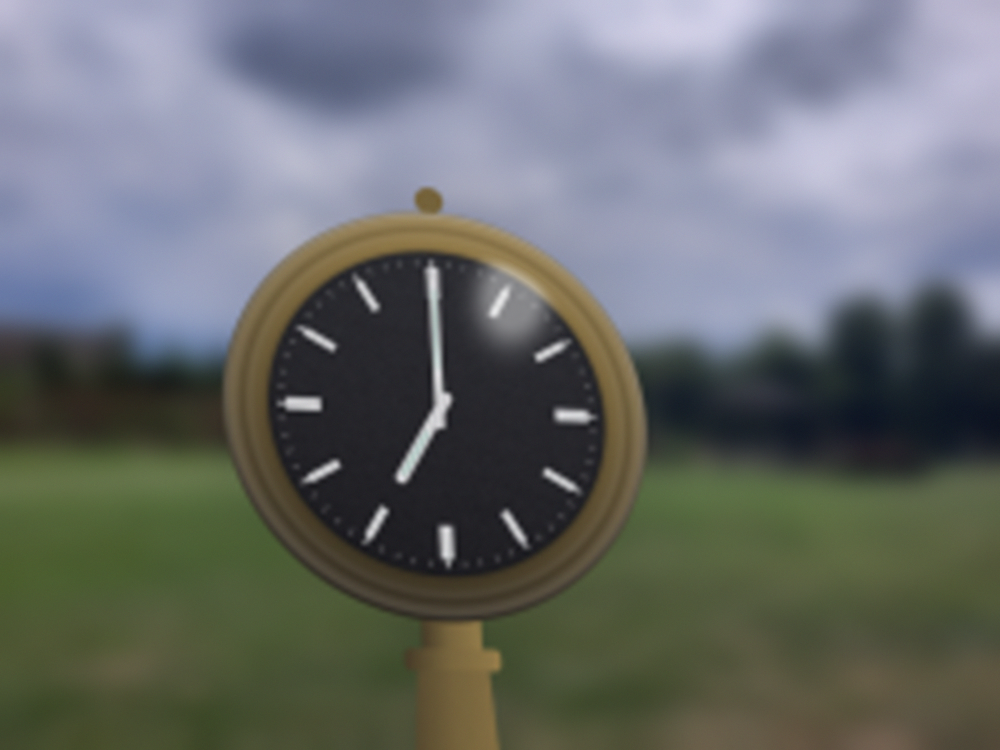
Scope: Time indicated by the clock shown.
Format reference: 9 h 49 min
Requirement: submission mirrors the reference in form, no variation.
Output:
7 h 00 min
